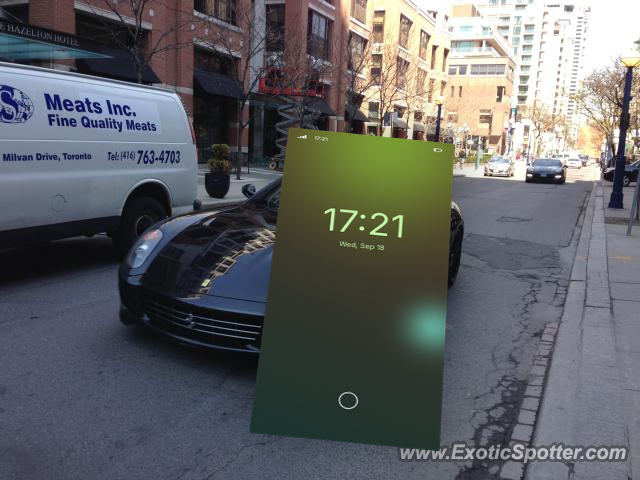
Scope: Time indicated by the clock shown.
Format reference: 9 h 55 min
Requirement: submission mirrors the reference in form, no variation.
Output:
17 h 21 min
